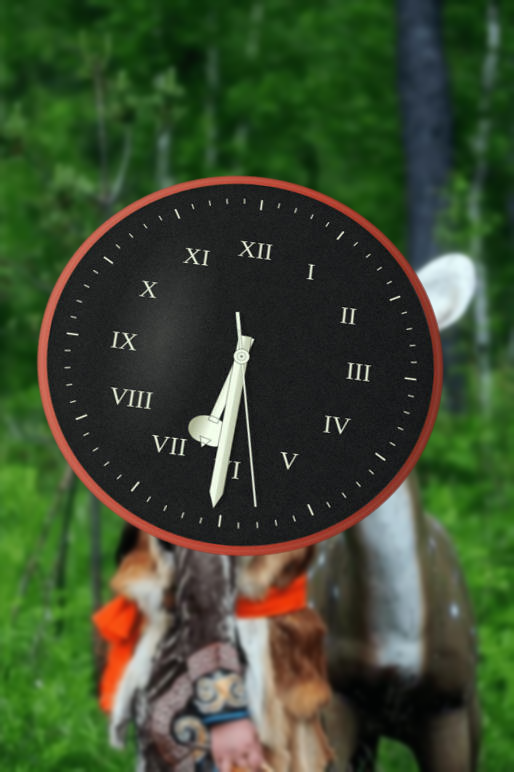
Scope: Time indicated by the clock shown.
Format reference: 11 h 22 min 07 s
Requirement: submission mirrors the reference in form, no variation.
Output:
6 h 30 min 28 s
